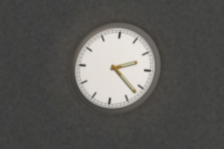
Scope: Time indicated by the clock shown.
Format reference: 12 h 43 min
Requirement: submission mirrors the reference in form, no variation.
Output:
2 h 22 min
